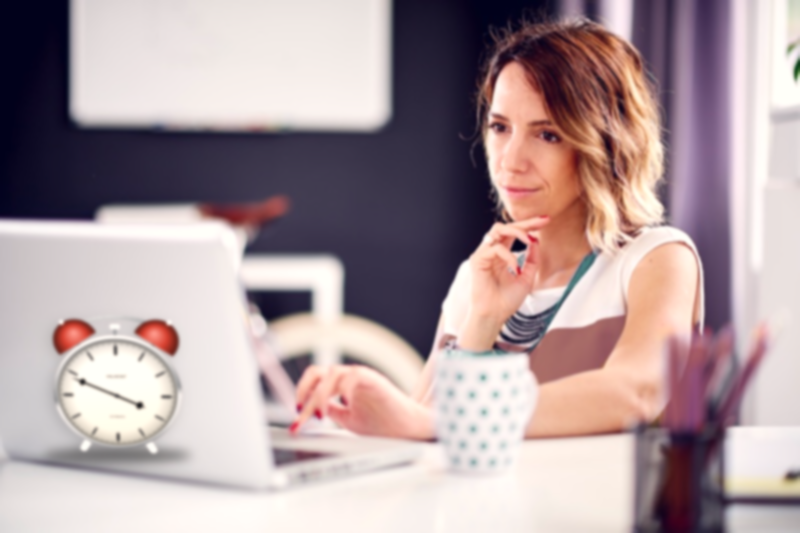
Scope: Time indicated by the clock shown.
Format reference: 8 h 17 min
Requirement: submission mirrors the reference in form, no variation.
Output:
3 h 49 min
